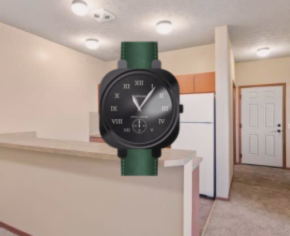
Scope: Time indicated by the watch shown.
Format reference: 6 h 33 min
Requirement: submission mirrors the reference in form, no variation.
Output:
11 h 06 min
